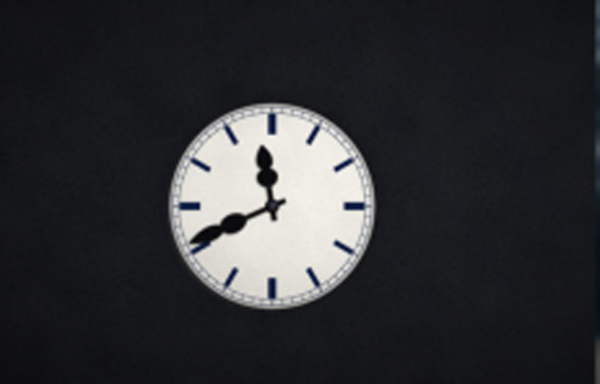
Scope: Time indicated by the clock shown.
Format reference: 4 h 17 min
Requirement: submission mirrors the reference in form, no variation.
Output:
11 h 41 min
